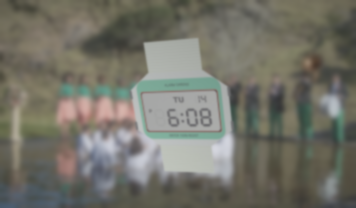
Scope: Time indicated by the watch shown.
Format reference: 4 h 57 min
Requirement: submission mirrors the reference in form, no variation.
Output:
6 h 08 min
